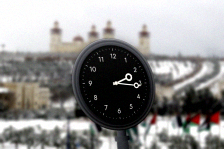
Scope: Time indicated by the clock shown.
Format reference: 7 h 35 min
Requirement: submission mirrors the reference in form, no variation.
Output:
2 h 16 min
